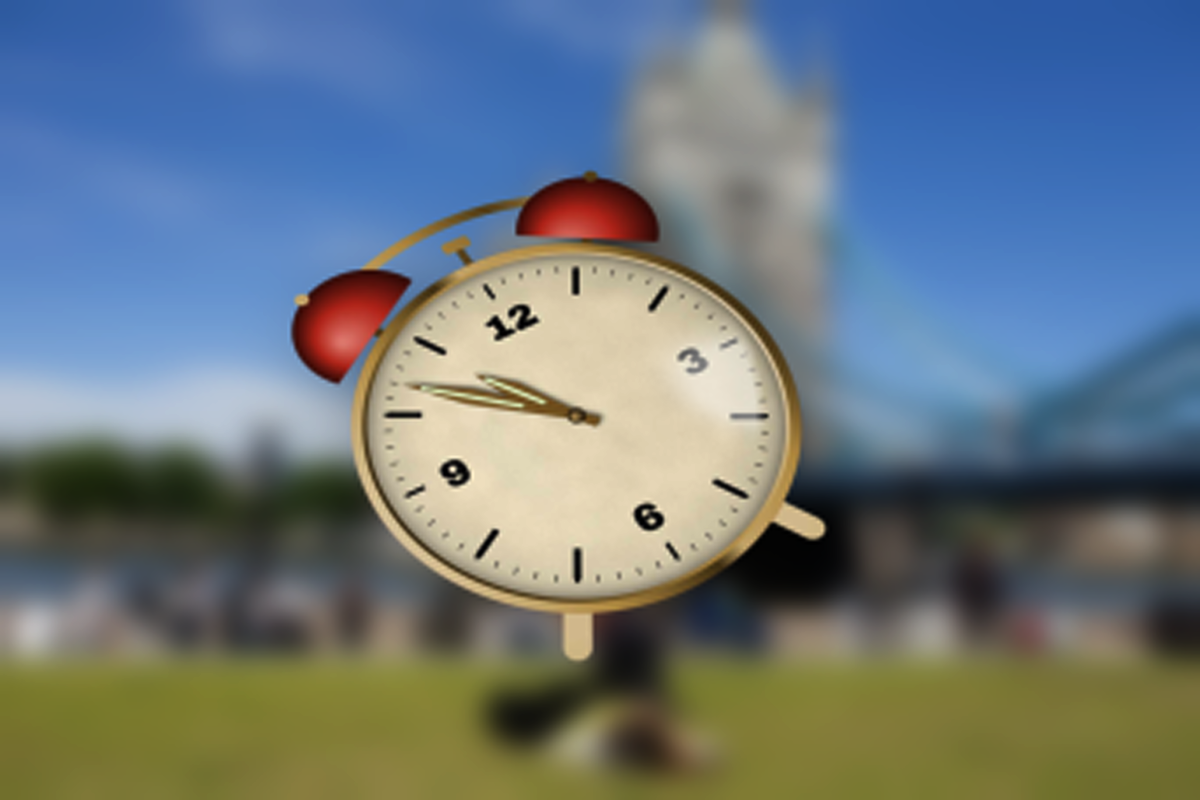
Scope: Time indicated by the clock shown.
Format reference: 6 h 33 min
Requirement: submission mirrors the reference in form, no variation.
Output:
10 h 52 min
